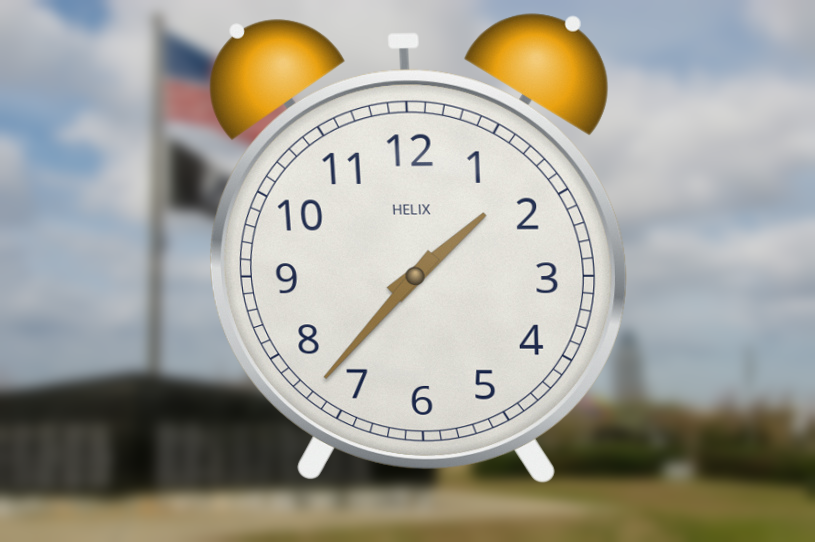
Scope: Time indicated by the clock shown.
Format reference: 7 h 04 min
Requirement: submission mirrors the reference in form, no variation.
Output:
1 h 37 min
